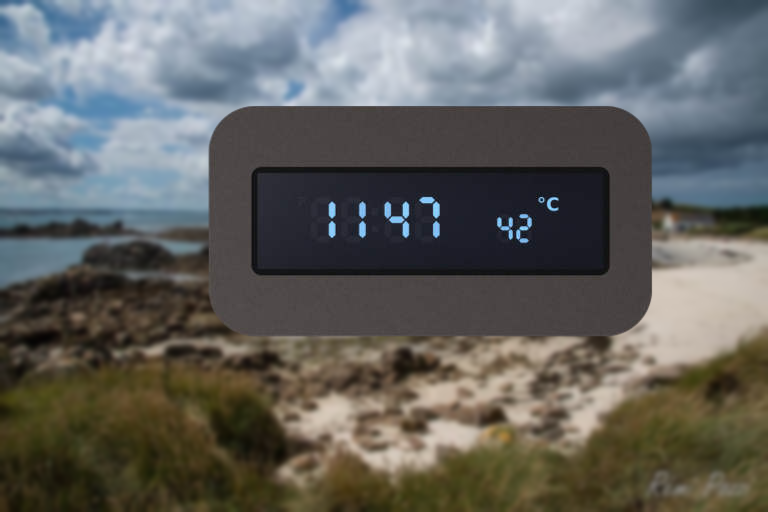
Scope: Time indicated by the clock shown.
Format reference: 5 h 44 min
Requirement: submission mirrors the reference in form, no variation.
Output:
11 h 47 min
